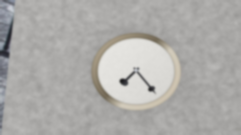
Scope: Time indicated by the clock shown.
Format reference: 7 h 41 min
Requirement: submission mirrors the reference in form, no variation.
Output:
7 h 24 min
